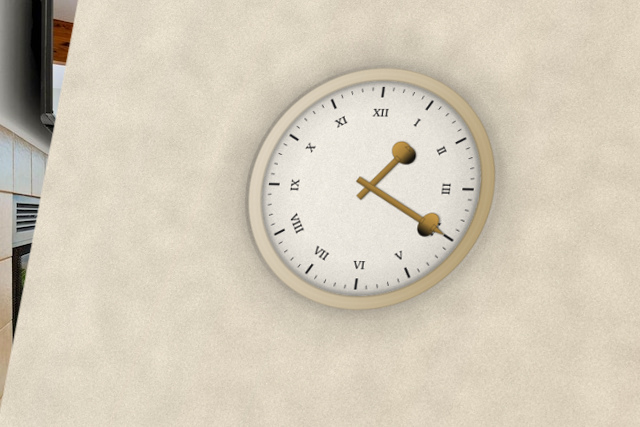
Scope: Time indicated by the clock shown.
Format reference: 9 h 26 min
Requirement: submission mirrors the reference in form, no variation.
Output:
1 h 20 min
